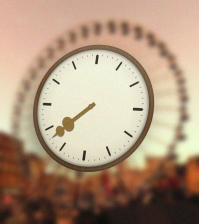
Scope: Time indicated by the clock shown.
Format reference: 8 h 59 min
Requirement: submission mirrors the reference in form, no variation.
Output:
7 h 38 min
